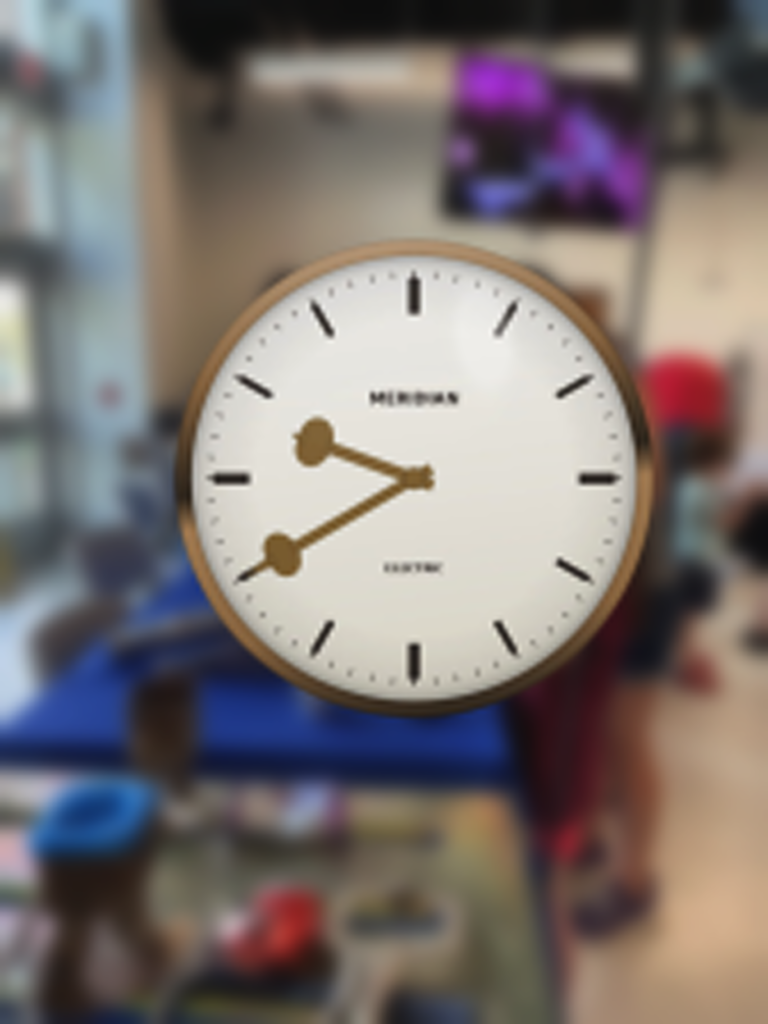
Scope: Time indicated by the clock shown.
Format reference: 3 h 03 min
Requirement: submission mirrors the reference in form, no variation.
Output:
9 h 40 min
